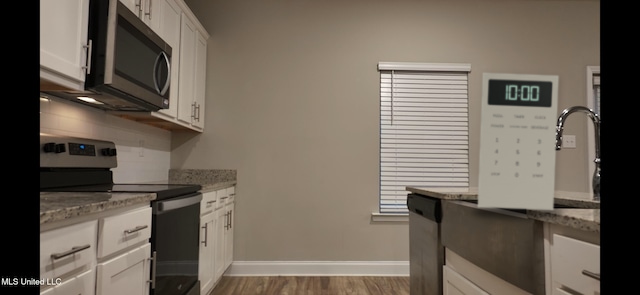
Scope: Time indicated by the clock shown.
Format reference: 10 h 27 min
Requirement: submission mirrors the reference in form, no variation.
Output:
10 h 00 min
